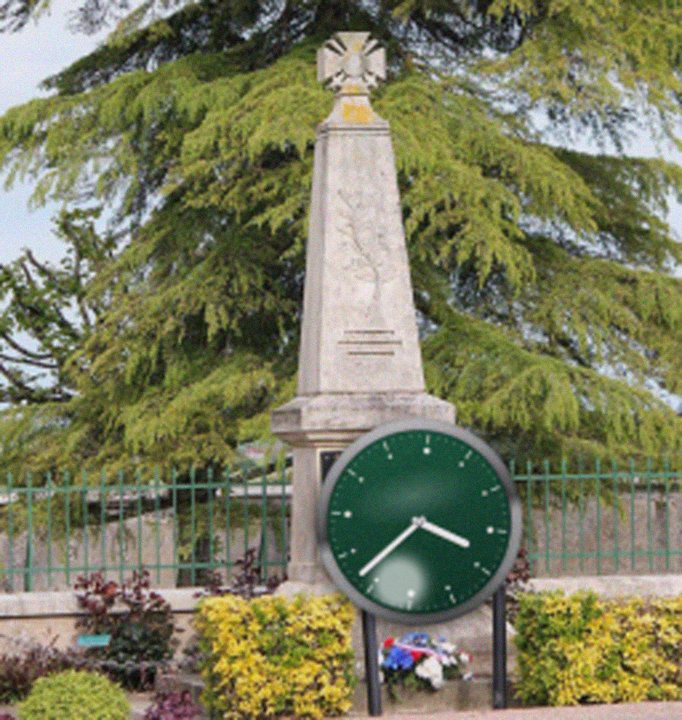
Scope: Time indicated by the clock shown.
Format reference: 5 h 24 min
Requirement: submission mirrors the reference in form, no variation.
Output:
3 h 37 min
